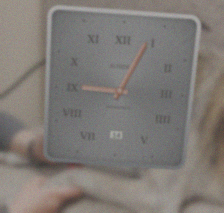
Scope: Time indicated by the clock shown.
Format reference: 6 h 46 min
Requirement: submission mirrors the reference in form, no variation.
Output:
9 h 04 min
